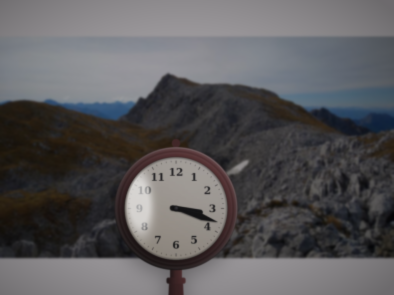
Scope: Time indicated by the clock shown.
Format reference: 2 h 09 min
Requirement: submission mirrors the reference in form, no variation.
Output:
3 h 18 min
